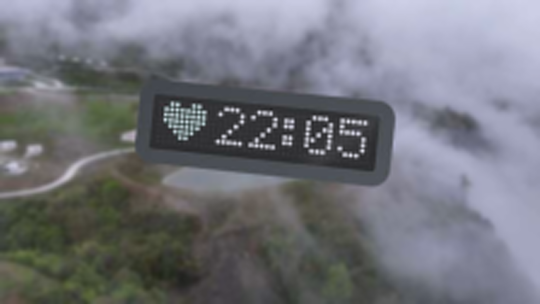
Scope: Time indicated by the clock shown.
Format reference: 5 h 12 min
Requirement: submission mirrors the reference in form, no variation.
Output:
22 h 05 min
